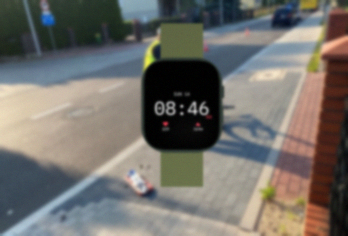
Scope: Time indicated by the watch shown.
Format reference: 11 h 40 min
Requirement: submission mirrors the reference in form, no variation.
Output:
8 h 46 min
